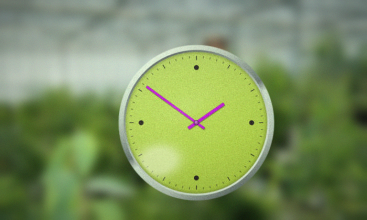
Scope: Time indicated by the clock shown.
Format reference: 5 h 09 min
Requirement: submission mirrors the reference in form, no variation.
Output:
1 h 51 min
